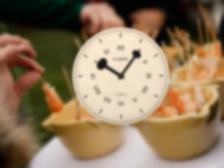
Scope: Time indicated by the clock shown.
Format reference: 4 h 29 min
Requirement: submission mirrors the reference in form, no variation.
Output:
10 h 06 min
